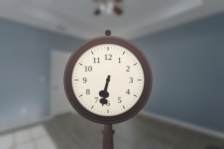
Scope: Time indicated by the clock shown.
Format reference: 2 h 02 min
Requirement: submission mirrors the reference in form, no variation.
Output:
6 h 32 min
